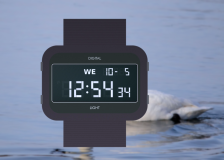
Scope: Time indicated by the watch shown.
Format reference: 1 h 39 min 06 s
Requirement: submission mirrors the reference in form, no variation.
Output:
12 h 54 min 34 s
